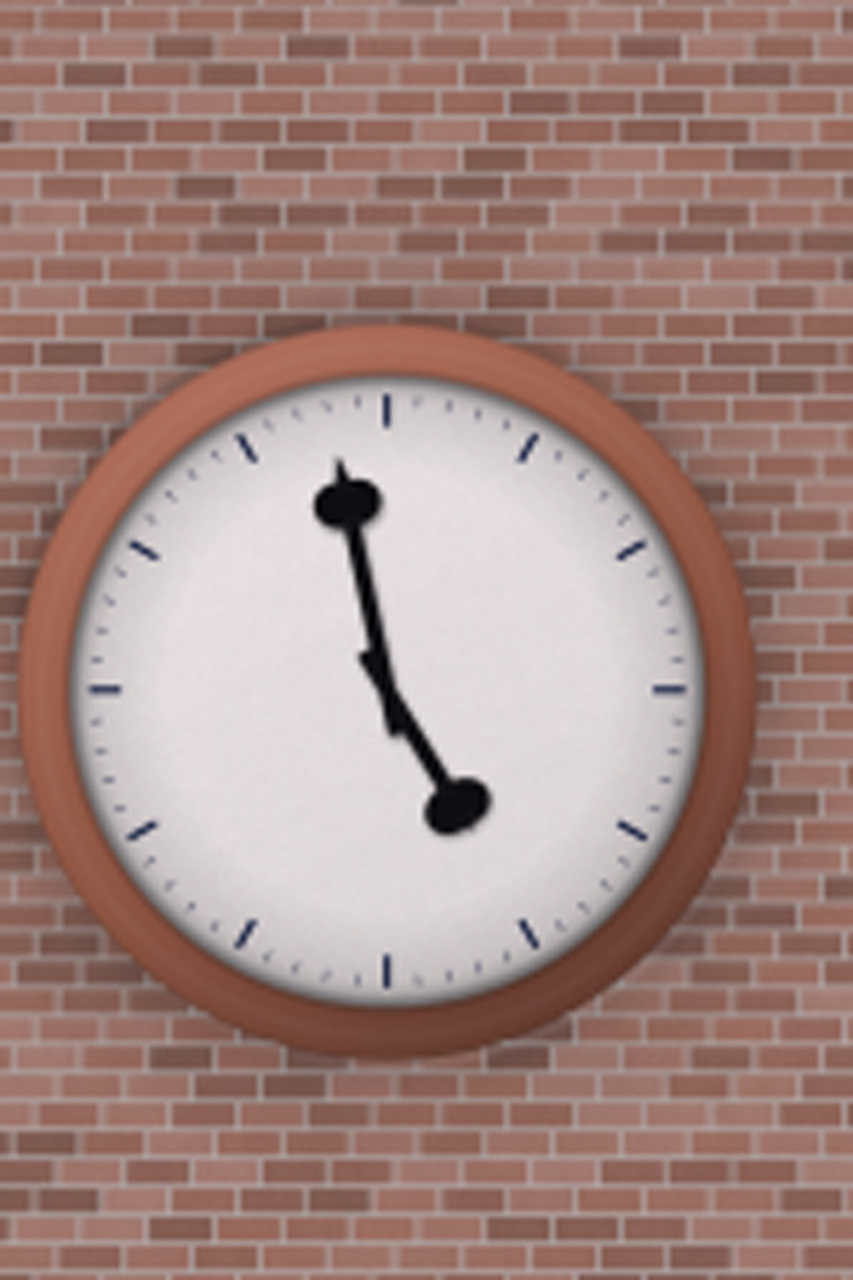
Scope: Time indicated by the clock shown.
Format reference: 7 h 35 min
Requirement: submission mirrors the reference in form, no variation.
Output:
4 h 58 min
